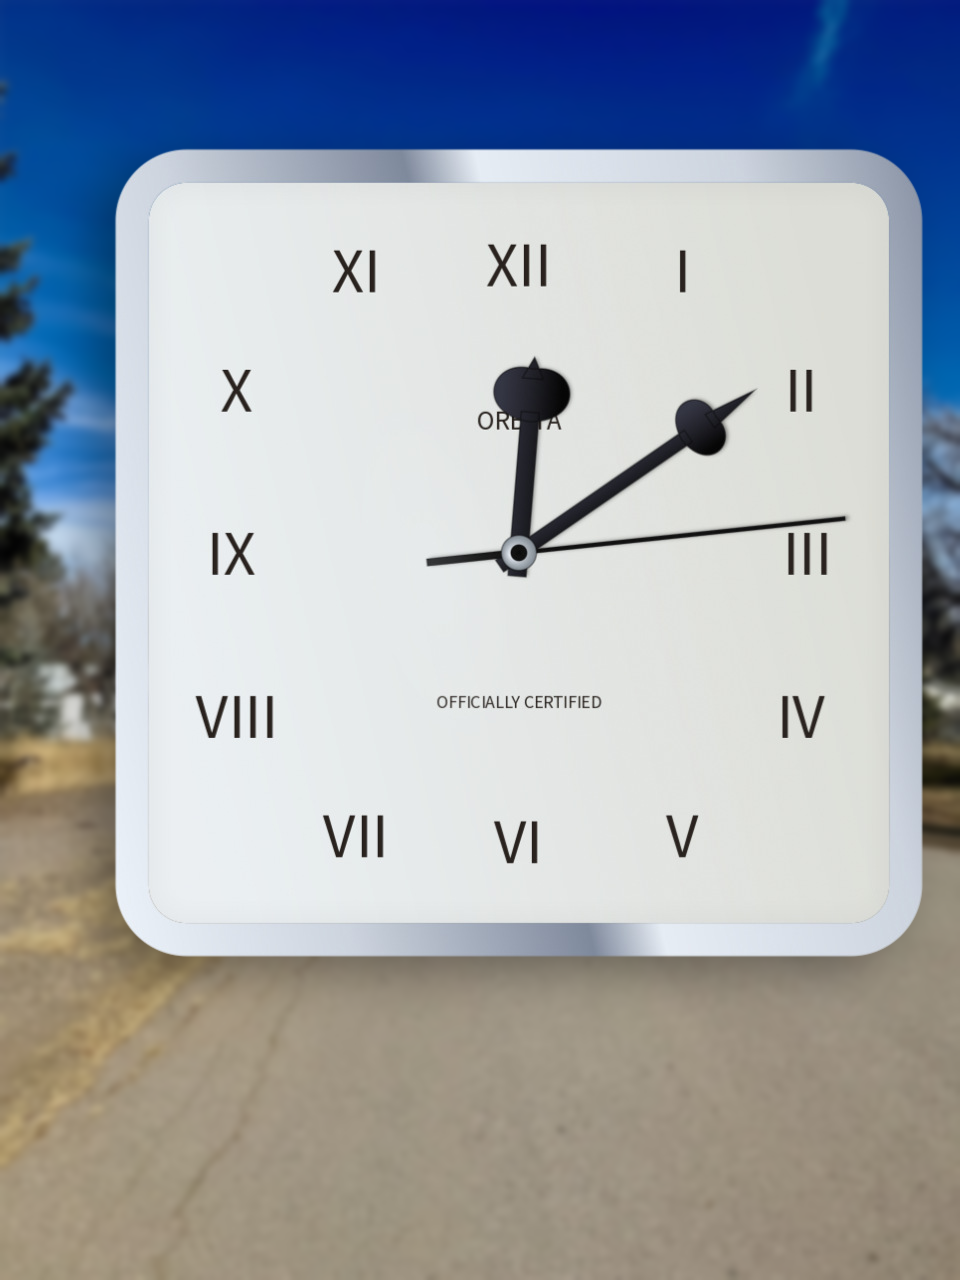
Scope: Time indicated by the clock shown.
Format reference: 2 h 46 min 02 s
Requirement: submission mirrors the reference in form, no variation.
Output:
12 h 09 min 14 s
